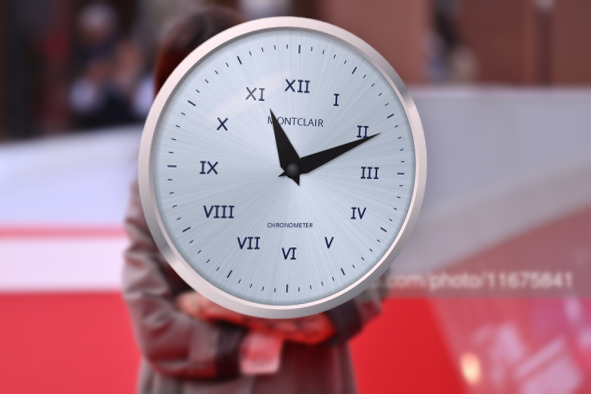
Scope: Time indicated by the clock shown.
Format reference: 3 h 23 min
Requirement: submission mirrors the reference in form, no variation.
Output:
11 h 11 min
